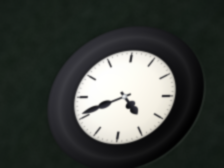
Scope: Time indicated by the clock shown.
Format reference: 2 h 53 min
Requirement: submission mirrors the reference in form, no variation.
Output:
4 h 41 min
